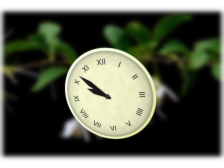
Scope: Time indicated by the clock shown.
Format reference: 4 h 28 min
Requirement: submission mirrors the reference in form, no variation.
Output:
9 h 52 min
